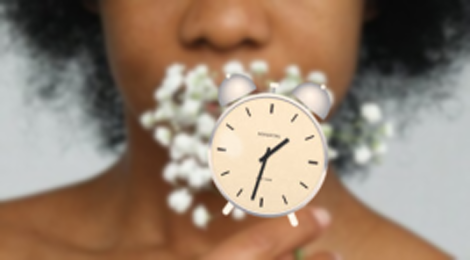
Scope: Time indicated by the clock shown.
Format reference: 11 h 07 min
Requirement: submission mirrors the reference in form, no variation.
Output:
1 h 32 min
